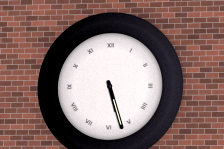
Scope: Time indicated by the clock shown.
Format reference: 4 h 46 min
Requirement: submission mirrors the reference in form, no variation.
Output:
5 h 27 min
